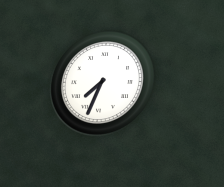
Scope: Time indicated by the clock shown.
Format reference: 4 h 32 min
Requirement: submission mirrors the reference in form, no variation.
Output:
7 h 33 min
